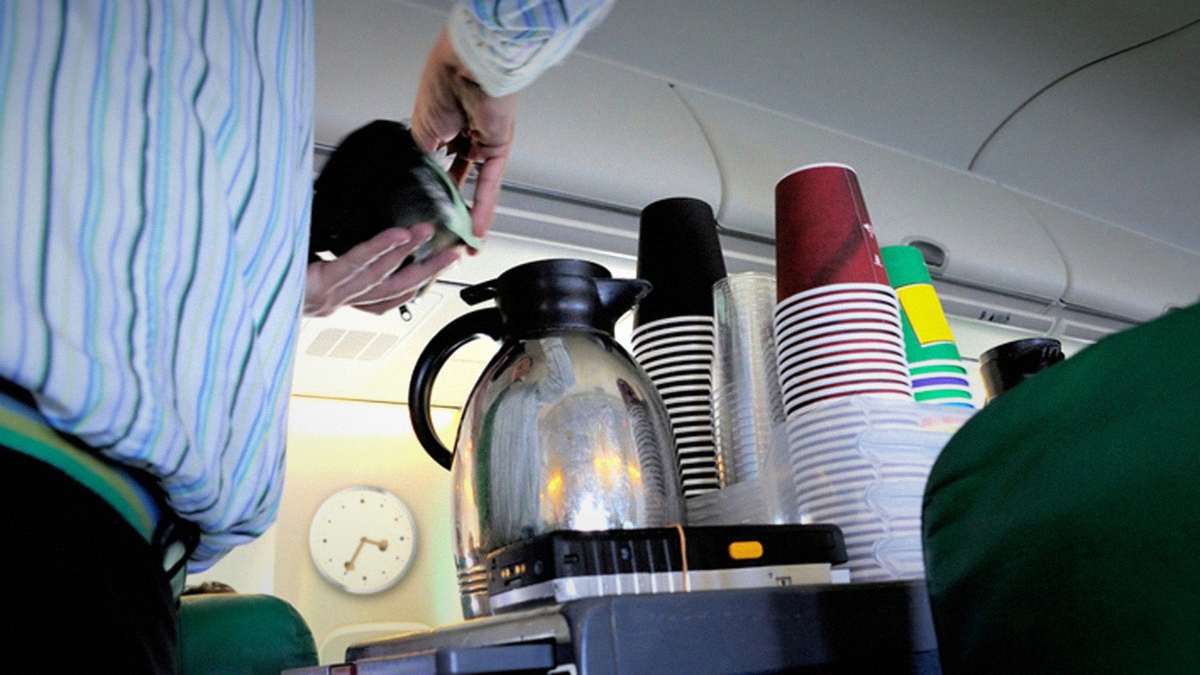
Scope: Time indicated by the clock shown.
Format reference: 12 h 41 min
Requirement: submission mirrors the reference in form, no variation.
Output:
3 h 35 min
